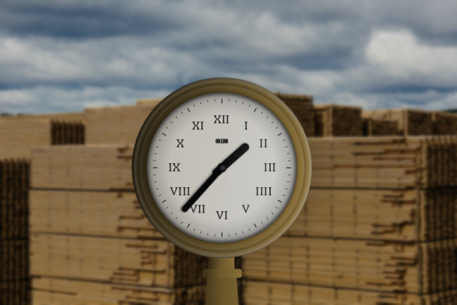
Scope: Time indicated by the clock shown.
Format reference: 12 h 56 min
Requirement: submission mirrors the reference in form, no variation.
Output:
1 h 37 min
